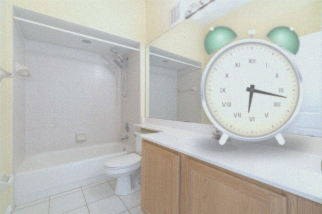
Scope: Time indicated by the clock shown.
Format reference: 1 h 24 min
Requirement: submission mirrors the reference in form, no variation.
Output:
6 h 17 min
